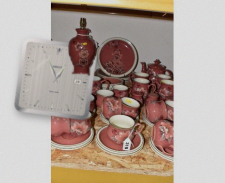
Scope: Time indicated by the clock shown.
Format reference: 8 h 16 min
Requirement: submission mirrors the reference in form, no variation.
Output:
12 h 55 min
